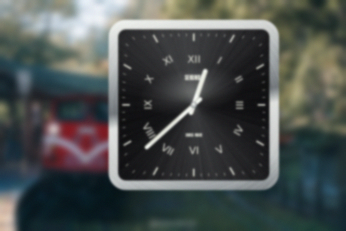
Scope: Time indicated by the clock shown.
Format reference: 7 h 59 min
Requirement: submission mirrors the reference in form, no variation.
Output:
12 h 38 min
